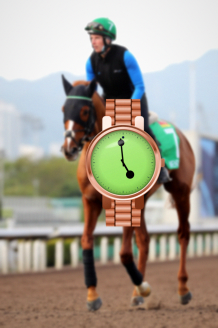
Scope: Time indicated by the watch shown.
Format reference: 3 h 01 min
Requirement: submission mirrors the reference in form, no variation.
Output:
4 h 59 min
